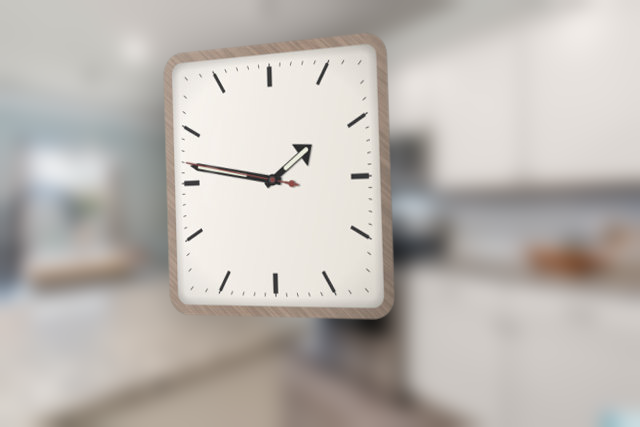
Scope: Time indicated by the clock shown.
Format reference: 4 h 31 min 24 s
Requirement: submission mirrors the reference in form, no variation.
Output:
1 h 46 min 47 s
